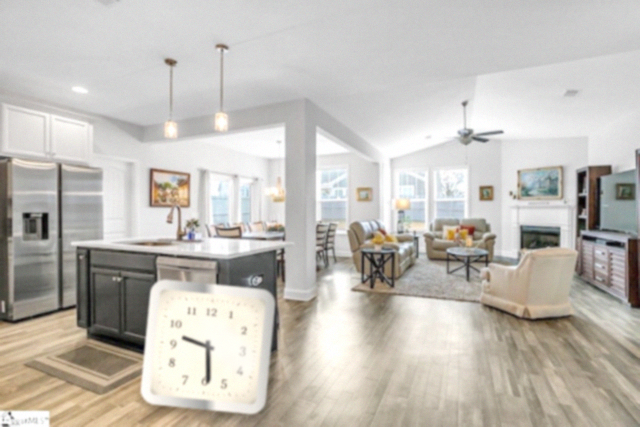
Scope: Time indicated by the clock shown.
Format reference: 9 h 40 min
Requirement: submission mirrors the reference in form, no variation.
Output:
9 h 29 min
